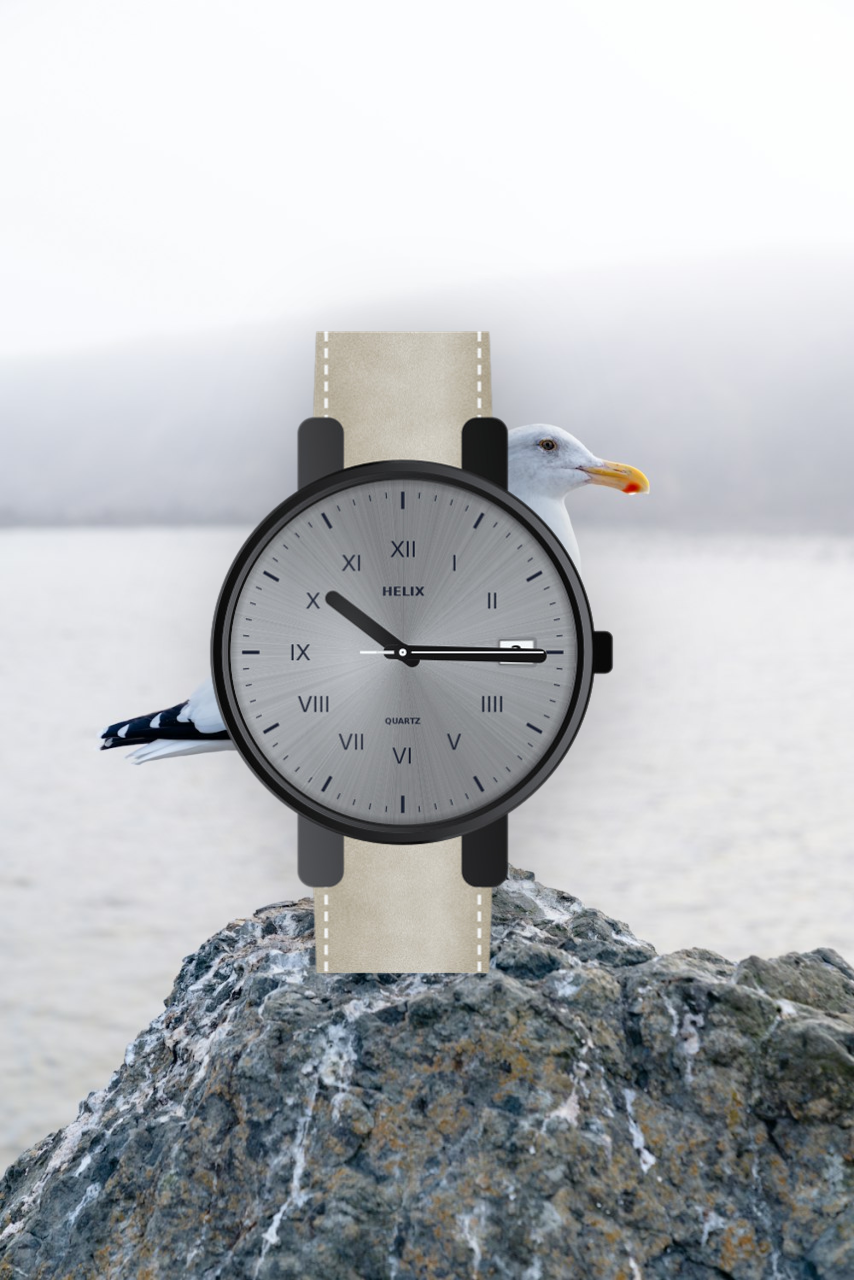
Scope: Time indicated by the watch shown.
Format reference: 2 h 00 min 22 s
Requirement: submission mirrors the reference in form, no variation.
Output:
10 h 15 min 15 s
